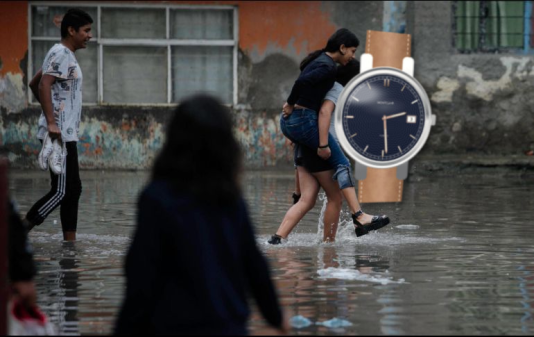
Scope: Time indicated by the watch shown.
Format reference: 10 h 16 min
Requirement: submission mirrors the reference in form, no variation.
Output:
2 h 29 min
